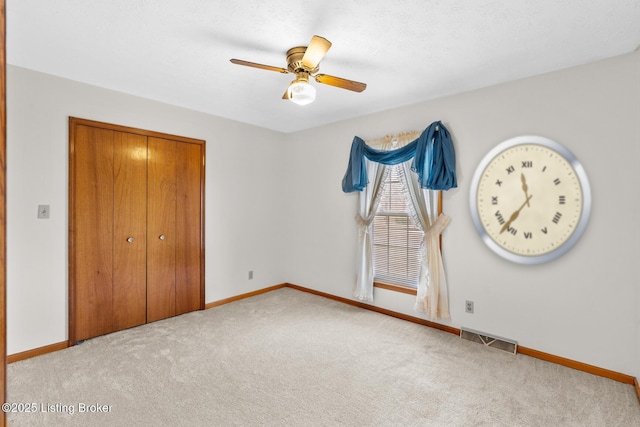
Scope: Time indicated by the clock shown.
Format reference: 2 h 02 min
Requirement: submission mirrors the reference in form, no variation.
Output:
11 h 37 min
